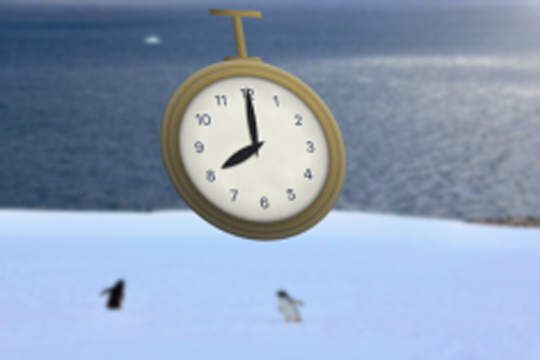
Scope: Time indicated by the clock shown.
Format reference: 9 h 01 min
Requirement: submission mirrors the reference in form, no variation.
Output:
8 h 00 min
